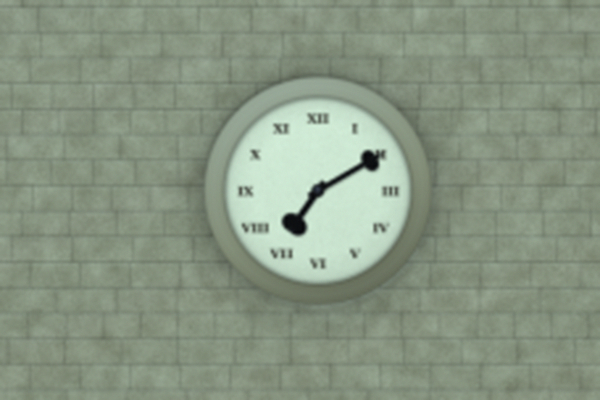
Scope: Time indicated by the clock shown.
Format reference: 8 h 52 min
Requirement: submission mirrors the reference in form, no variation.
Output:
7 h 10 min
